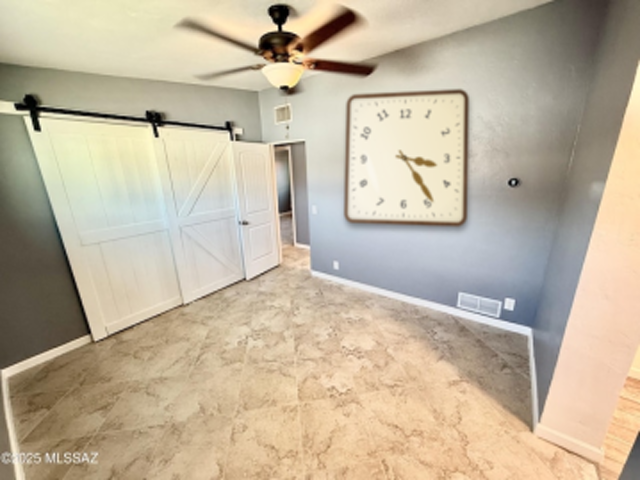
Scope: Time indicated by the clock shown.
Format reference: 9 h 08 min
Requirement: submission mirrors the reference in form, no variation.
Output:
3 h 24 min
